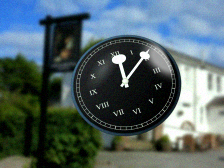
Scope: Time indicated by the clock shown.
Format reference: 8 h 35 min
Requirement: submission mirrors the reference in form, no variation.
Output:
12 h 09 min
